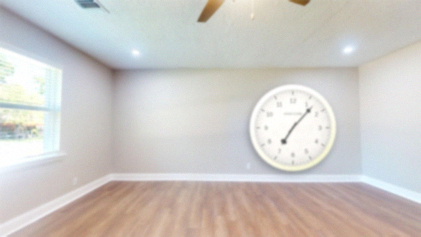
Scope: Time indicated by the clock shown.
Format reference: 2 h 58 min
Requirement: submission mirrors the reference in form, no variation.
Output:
7 h 07 min
